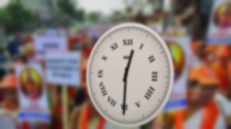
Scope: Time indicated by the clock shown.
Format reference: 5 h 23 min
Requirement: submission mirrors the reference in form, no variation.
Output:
12 h 30 min
